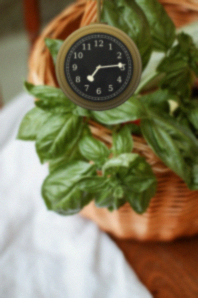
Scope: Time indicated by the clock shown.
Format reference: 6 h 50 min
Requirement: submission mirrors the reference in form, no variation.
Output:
7 h 14 min
